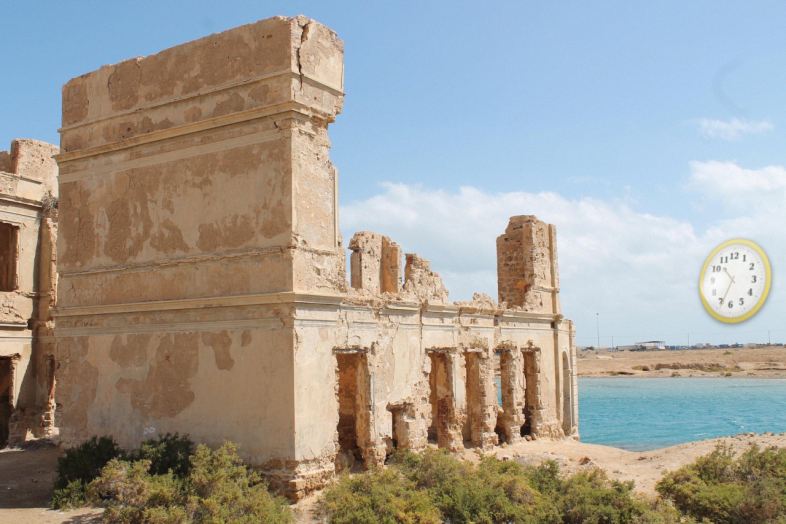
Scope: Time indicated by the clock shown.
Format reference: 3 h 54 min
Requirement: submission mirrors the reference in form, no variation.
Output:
10 h 34 min
